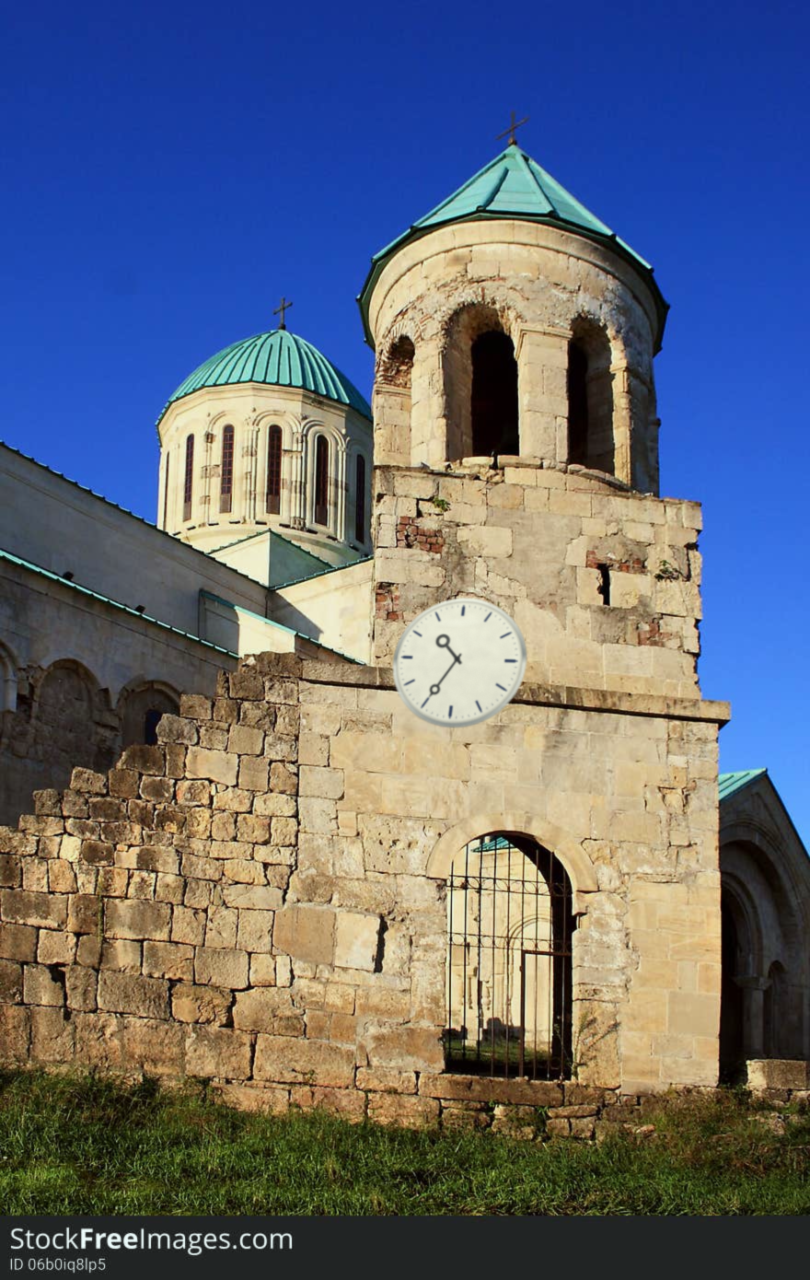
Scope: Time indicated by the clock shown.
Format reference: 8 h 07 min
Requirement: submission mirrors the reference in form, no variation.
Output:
10 h 35 min
